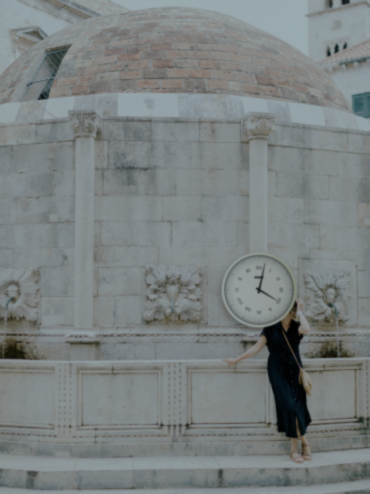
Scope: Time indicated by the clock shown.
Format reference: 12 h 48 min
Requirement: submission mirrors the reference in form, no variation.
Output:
4 h 02 min
